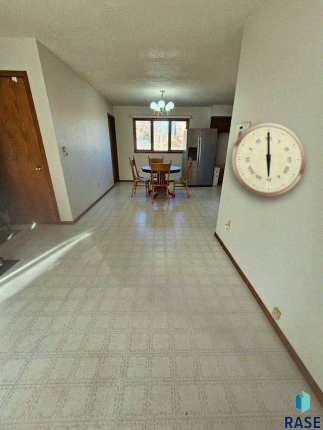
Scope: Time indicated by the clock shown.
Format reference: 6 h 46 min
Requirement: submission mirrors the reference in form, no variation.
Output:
6 h 00 min
